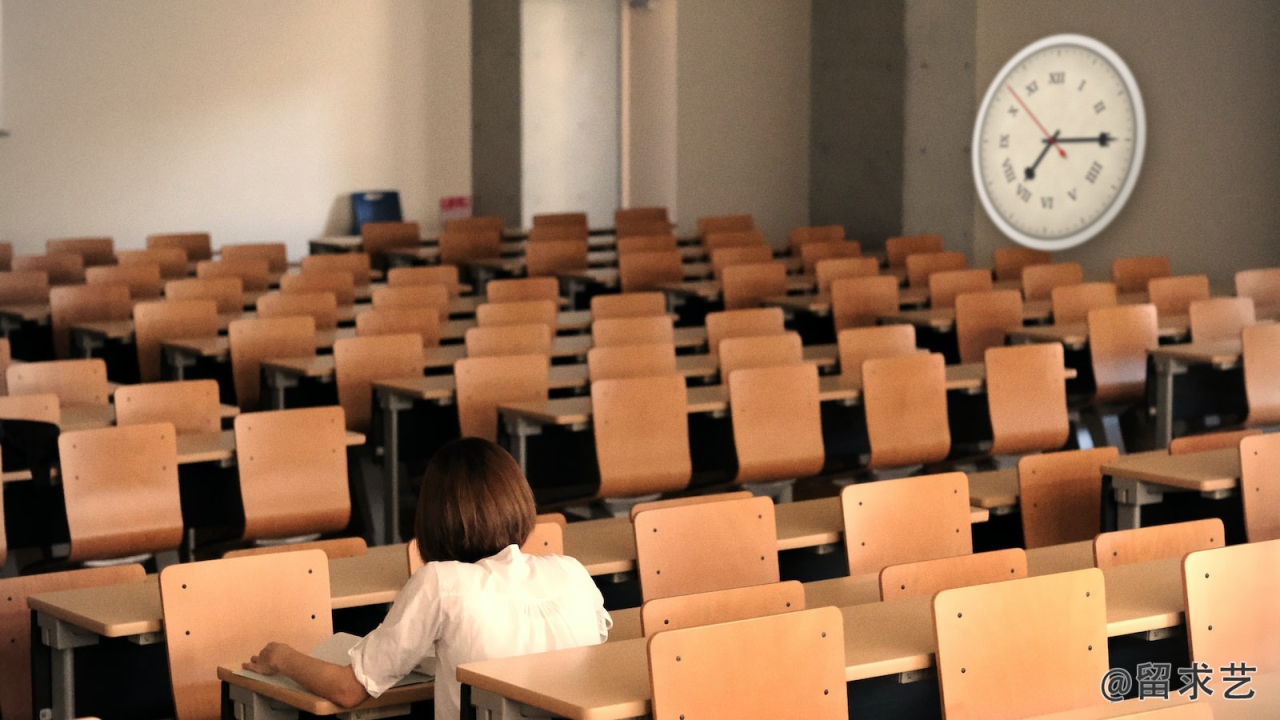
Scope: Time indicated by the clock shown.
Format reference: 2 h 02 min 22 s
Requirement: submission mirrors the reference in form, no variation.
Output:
7 h 14 min 52 s
